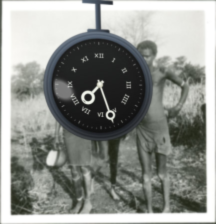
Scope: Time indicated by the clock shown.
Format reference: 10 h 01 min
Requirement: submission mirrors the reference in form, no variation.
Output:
7 h 27 min
